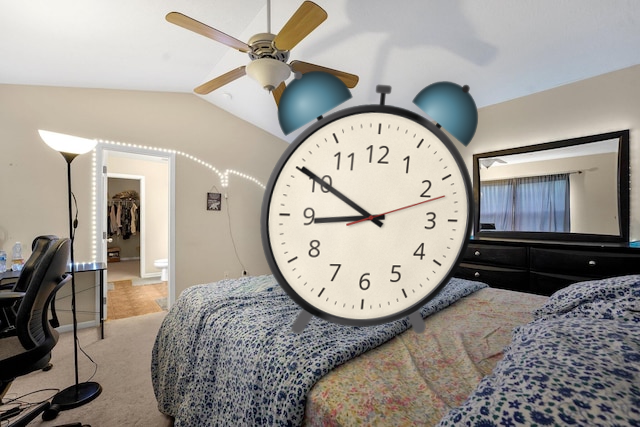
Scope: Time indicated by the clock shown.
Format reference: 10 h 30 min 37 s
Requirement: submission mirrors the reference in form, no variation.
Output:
8 h 50 min 12 s
